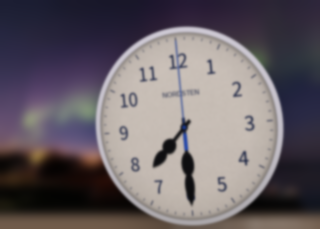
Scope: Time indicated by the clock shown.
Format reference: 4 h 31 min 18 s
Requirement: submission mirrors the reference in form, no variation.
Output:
7 h 30 min 00 s
